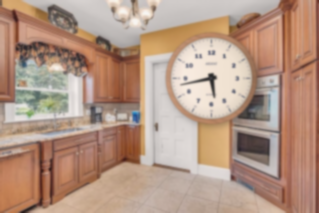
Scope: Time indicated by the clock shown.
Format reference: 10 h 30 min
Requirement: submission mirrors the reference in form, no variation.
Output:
5 h 43 min
